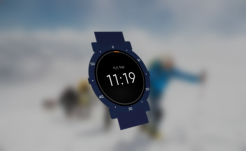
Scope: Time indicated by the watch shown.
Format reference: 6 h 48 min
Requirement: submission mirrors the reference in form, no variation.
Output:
11 h 19 min
